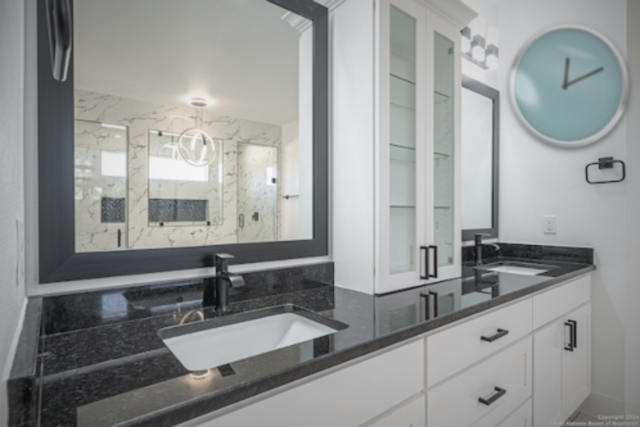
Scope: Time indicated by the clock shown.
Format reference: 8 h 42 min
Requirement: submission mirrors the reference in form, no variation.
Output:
12 h 11 min
